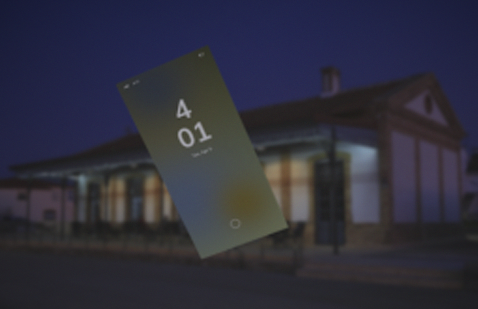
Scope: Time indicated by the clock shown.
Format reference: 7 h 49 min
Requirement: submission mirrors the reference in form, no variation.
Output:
4 h 01 min
